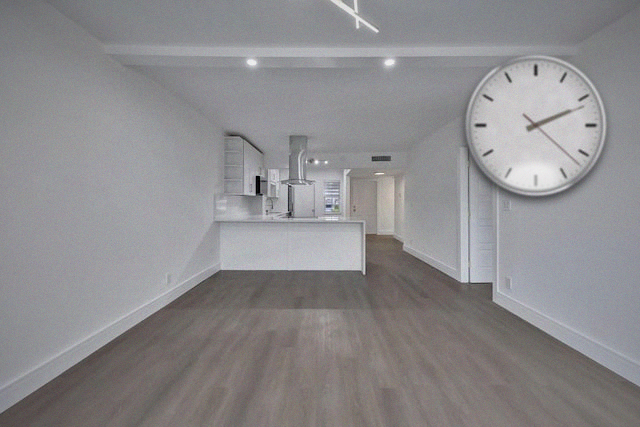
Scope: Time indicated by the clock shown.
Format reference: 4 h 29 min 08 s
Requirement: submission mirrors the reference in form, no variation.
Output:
2 h 11 min 22 s
